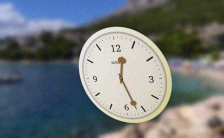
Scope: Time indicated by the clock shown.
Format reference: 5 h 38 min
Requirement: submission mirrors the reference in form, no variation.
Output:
12 h 27 min
